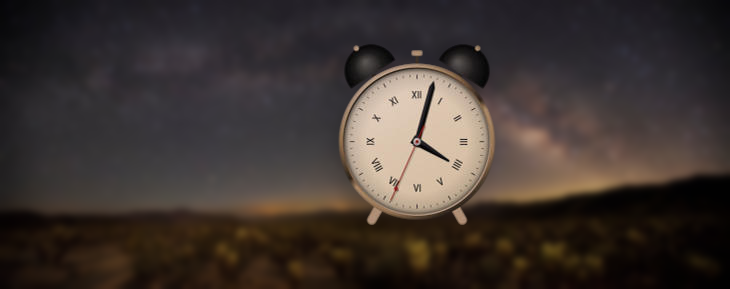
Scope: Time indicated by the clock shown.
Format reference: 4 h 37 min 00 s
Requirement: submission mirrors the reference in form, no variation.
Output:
4 h 02 min 34 s
